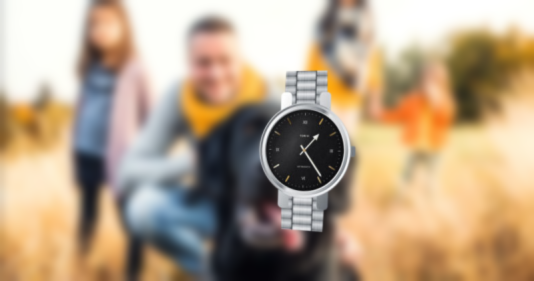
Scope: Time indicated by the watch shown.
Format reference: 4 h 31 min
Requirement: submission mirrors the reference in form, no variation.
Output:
1 h 24 min
